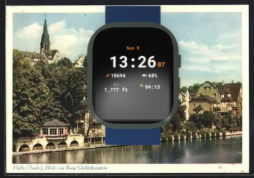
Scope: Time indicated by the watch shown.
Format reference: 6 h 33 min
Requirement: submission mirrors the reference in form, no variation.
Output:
13 h 26 min
